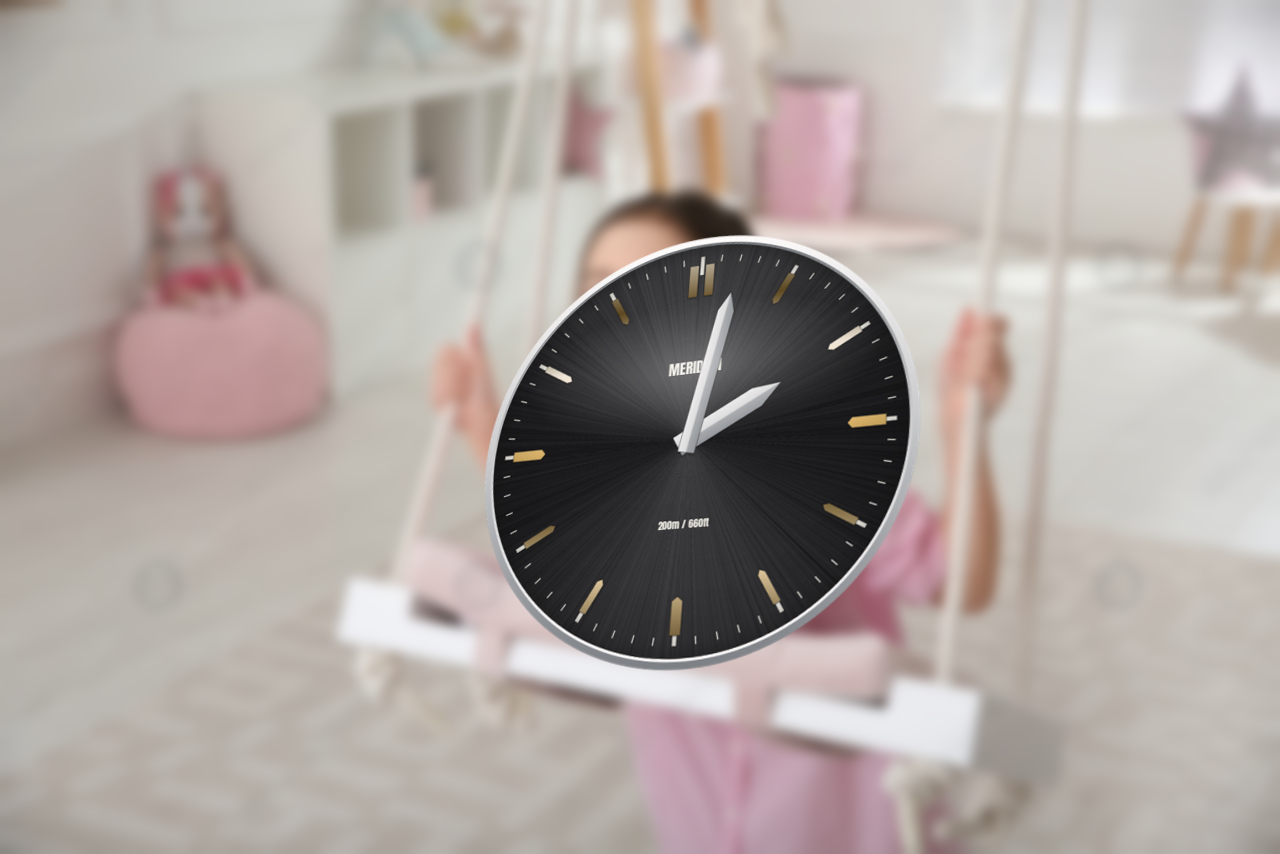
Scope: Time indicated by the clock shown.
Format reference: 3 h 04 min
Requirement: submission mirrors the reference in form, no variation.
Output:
2 h 02 min
